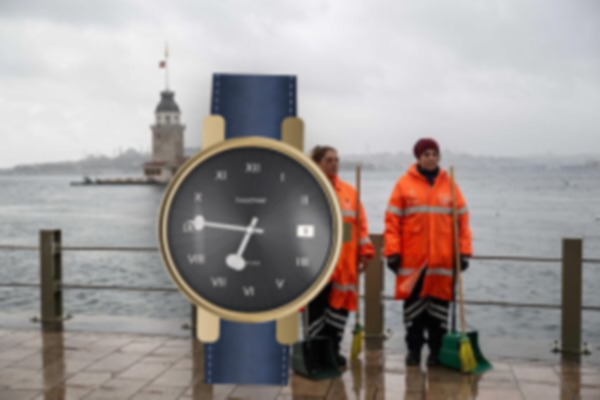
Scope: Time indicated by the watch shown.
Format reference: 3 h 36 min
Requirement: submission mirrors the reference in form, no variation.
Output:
6 h 46 min
